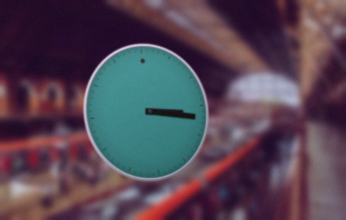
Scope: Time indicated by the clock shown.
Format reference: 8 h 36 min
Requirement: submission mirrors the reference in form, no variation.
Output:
3 h 17 min
